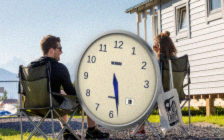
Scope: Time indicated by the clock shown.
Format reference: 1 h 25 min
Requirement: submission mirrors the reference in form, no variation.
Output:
5 h 28 min
